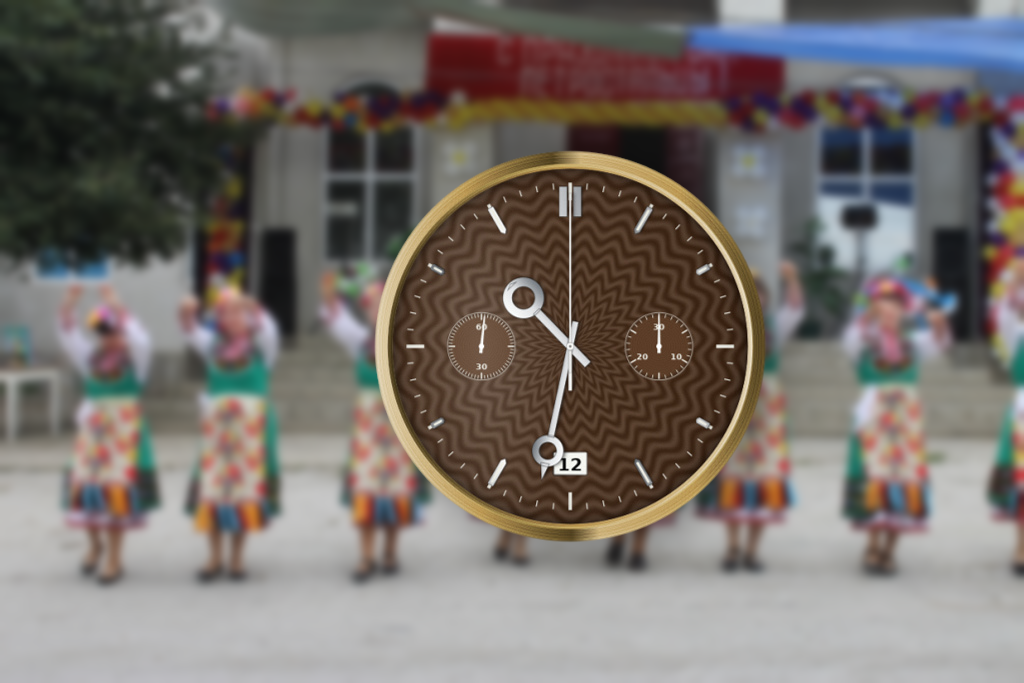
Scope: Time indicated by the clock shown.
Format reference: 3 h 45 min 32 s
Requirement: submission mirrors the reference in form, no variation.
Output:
10 h 32 min 01 s
